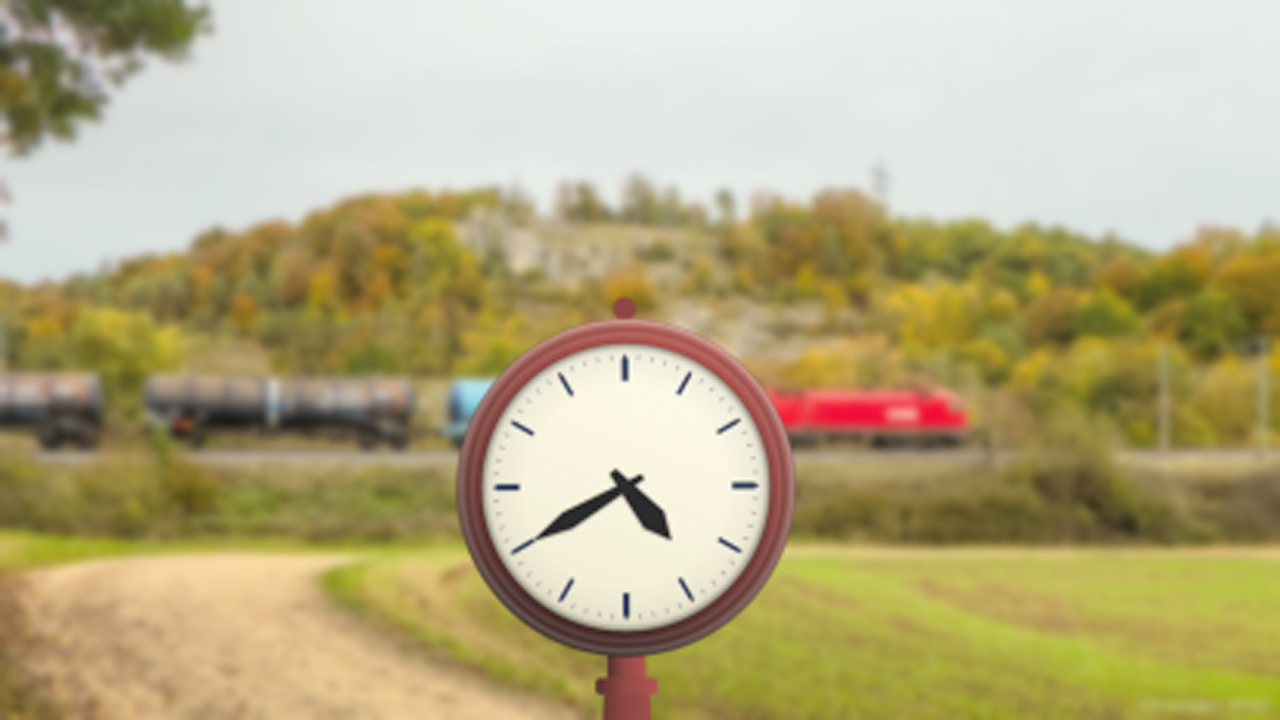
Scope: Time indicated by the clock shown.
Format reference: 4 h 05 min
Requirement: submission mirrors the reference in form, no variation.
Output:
4 h 40 min
